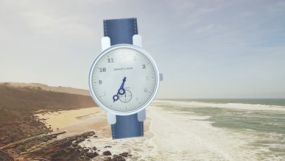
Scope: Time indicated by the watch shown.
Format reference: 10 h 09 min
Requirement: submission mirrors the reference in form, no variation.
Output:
6 h 35 min
